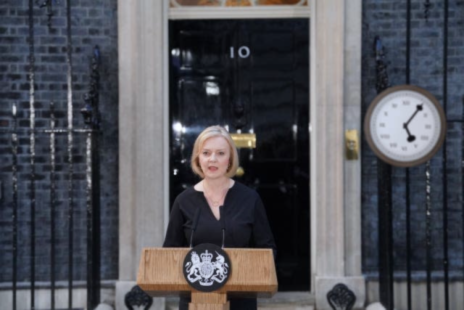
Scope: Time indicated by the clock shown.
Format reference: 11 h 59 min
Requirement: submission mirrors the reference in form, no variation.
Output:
5 h 06 min
